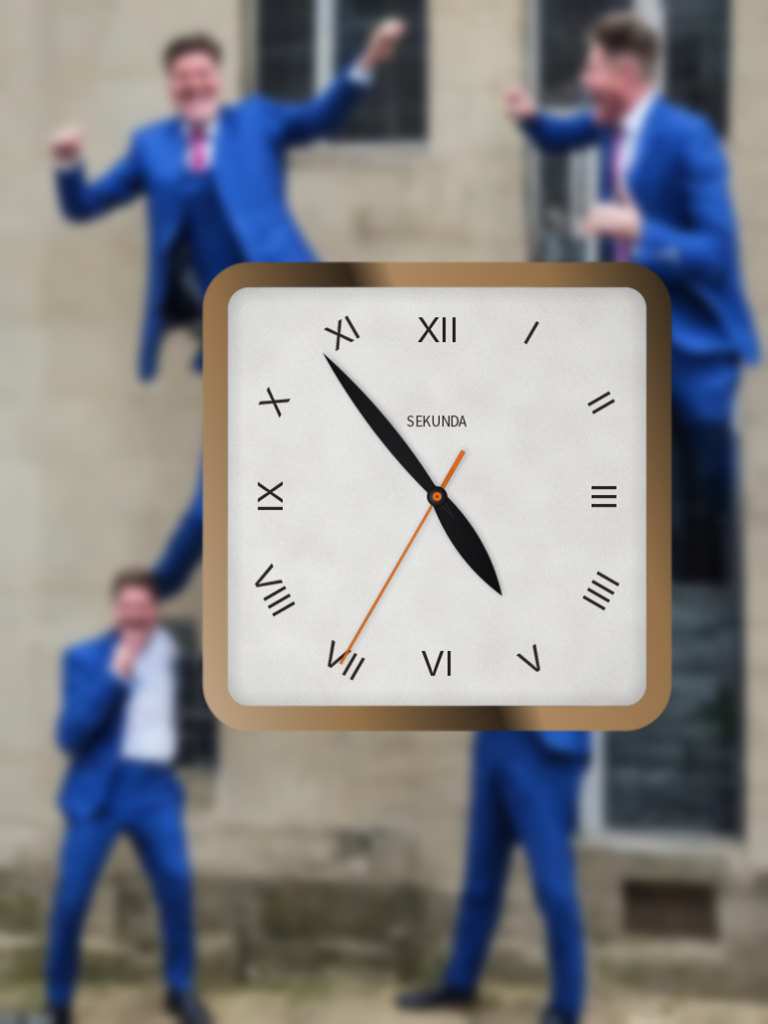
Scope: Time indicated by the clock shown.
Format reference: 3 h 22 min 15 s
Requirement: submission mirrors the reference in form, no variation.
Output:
4 h 53 min 35 s
